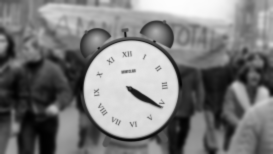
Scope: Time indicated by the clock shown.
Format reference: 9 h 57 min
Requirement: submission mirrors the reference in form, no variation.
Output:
4 h 21 min
